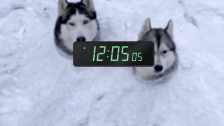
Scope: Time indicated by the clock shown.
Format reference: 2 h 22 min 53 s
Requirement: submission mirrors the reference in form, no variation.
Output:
12 h 05 min 05 s
